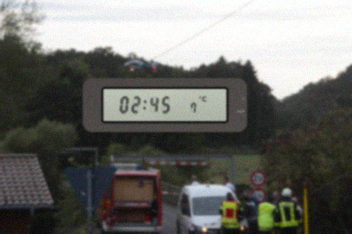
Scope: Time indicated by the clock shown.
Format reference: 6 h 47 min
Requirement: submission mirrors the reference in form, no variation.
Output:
2 h 45 min
